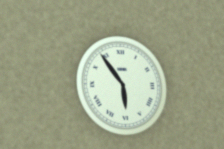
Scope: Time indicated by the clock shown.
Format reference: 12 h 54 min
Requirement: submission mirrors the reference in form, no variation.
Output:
5 h 54 min
